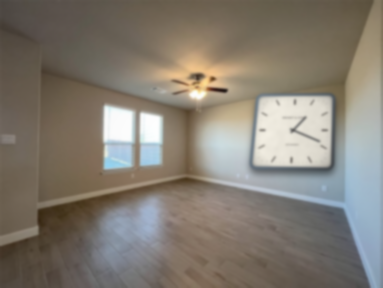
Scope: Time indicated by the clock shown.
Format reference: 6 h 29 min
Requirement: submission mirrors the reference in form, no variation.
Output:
1 h 19 min
